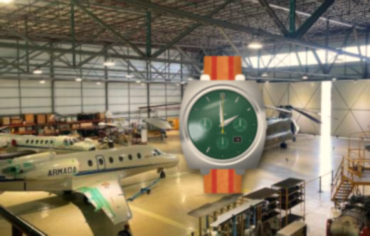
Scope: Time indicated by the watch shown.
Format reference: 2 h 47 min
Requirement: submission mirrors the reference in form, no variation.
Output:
1 h 59 min
